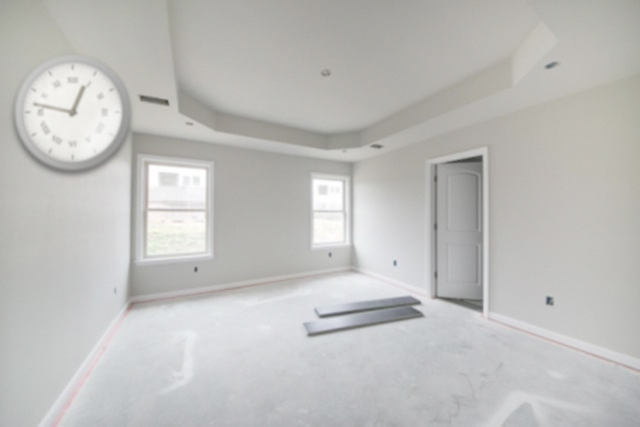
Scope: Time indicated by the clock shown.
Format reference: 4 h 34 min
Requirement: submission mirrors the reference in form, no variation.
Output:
12 h 47 min
